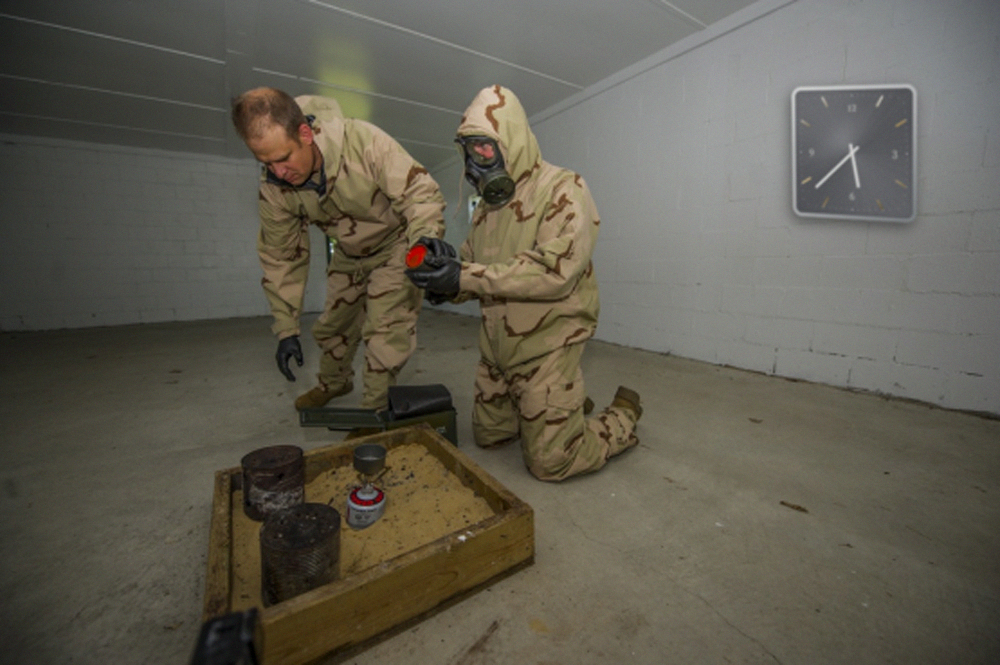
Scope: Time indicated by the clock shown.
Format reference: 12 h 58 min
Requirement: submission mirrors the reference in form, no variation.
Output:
5 h 38 min
